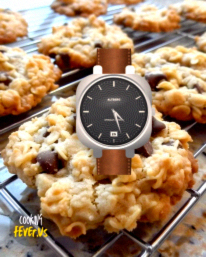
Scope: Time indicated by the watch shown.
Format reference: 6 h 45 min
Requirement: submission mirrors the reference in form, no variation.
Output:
4 h 27 min
